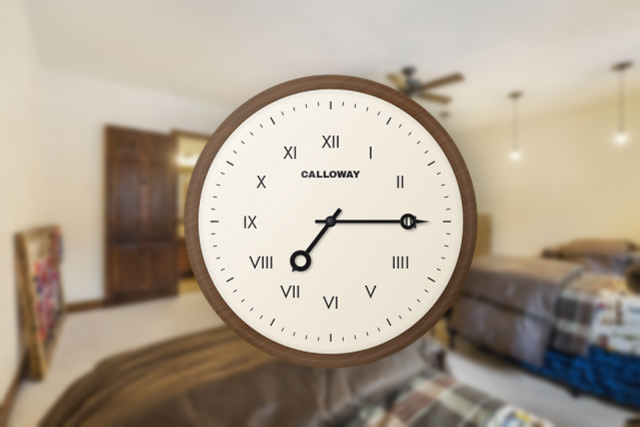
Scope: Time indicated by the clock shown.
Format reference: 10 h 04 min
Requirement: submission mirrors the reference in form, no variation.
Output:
7 h 15 min
